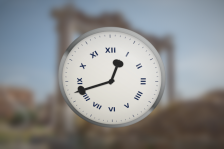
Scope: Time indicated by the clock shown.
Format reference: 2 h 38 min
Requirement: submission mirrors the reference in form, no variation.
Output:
12 h 42 min
